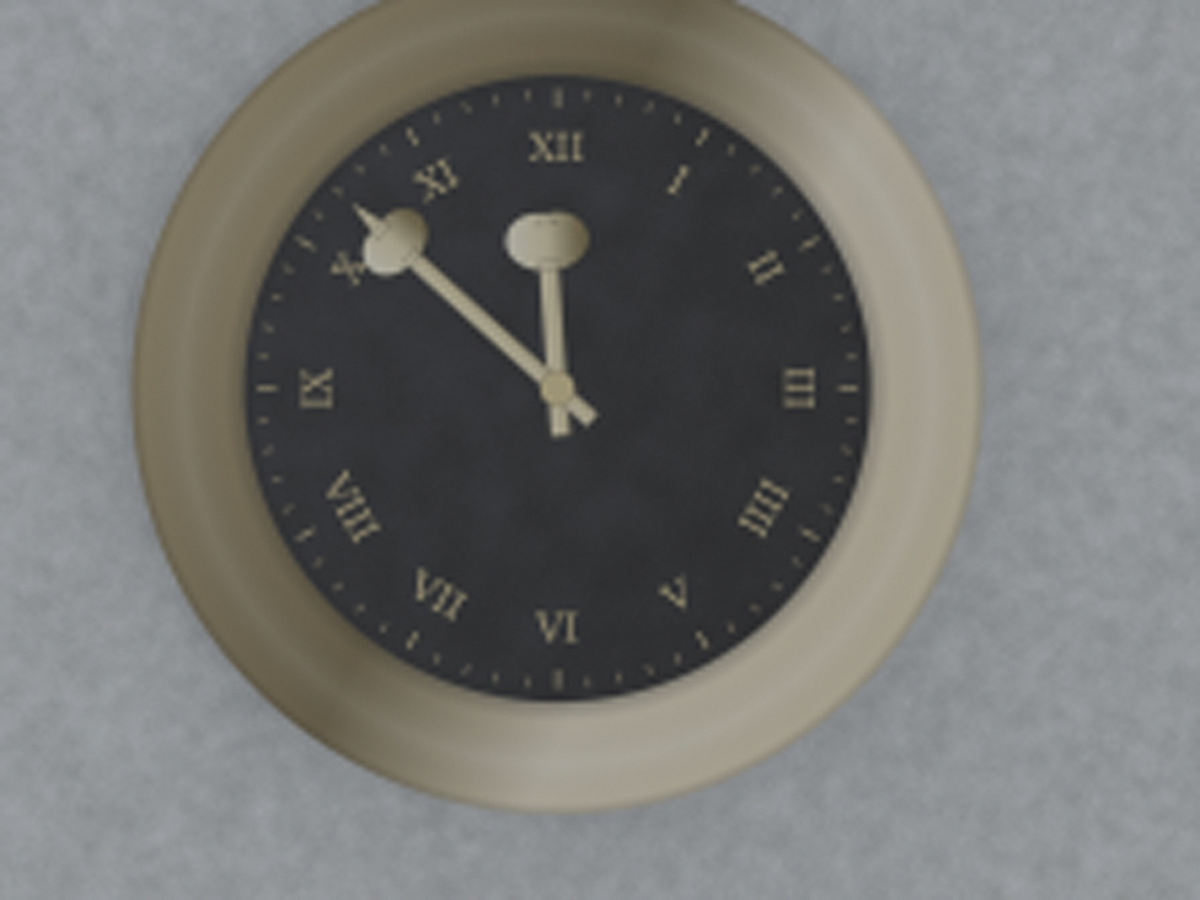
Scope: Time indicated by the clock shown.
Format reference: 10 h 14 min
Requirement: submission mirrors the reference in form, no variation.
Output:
11 h 52 min
